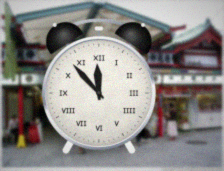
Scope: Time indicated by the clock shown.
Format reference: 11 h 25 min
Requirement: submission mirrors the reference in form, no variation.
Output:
11 h 53 min
